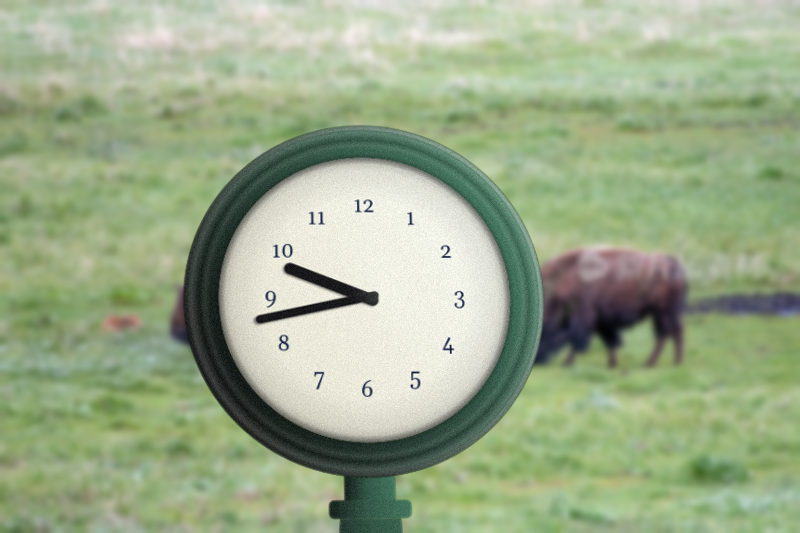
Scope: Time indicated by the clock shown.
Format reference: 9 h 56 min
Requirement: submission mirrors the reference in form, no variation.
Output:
9 h 43 min
